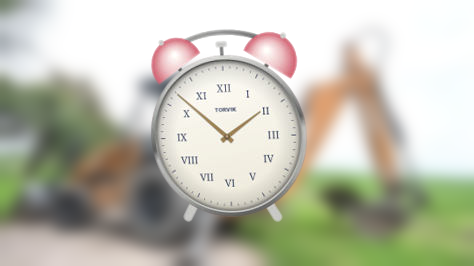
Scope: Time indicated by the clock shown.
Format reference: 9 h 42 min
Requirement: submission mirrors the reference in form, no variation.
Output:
1 h 52 min
